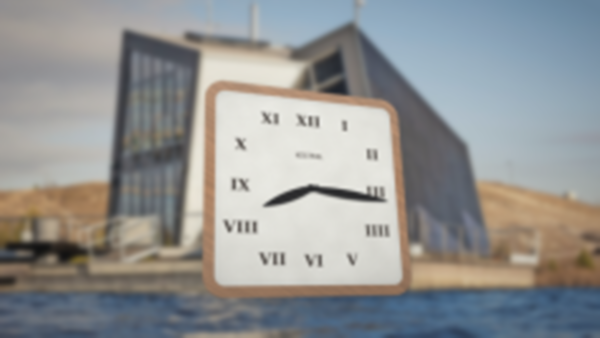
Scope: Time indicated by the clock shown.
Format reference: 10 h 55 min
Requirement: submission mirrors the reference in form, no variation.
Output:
8 h 16 min
